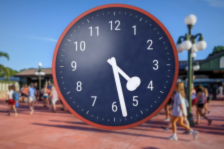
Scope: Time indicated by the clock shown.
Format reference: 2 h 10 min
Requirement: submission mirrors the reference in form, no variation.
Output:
4 h 28 min
